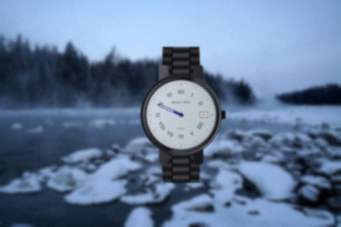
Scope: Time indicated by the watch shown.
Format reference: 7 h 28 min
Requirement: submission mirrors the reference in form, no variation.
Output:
9 h 49 min
